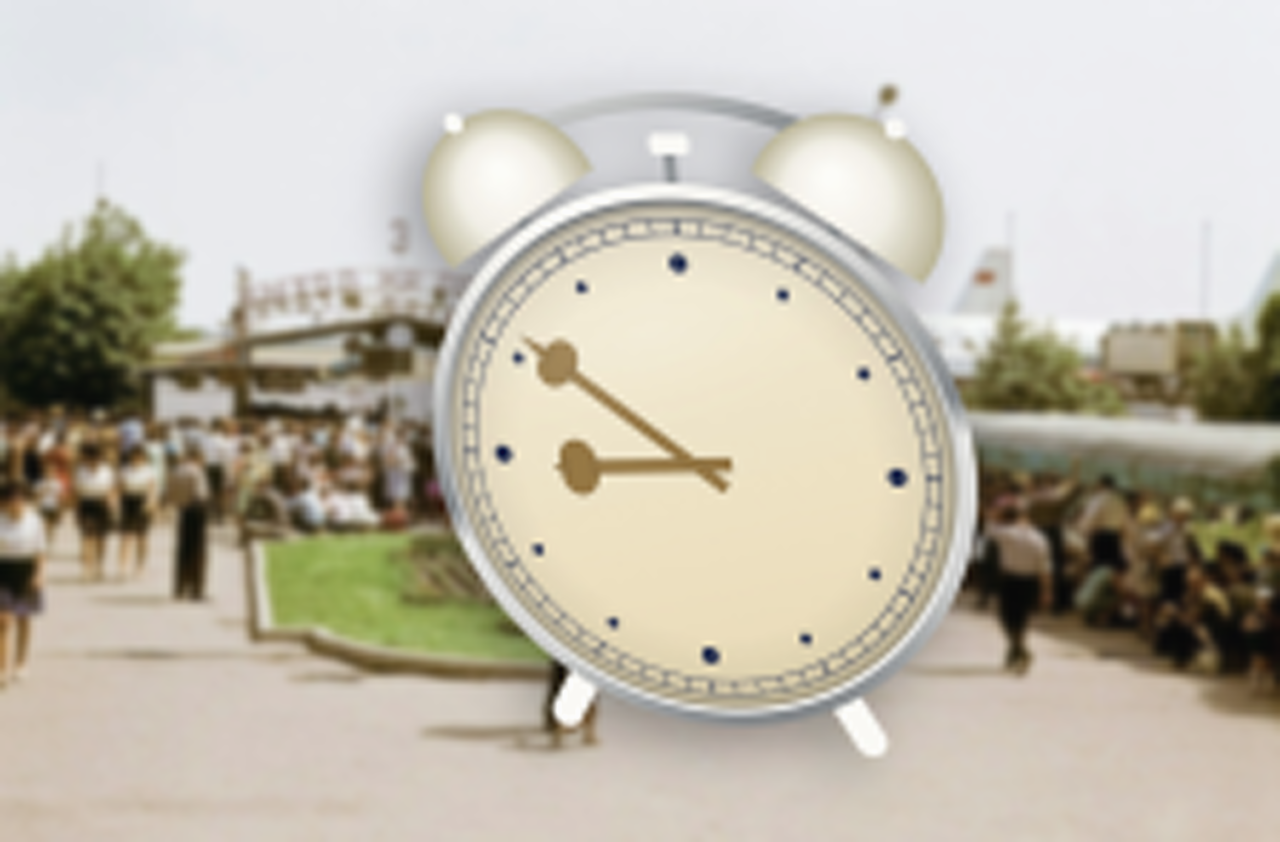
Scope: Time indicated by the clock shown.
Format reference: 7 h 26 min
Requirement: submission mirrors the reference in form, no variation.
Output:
8 h 51 min
